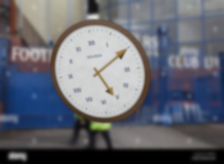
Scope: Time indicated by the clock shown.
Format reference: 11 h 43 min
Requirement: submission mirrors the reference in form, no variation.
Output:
5 h 10 min
